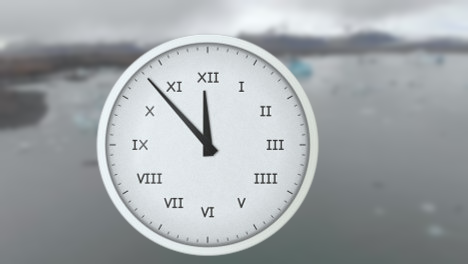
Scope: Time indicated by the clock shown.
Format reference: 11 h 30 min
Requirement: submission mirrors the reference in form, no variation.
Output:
11 h 53 min
